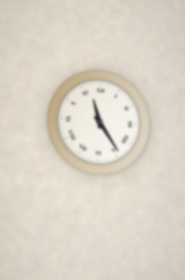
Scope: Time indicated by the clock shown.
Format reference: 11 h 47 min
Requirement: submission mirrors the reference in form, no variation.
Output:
11 h 24 min
